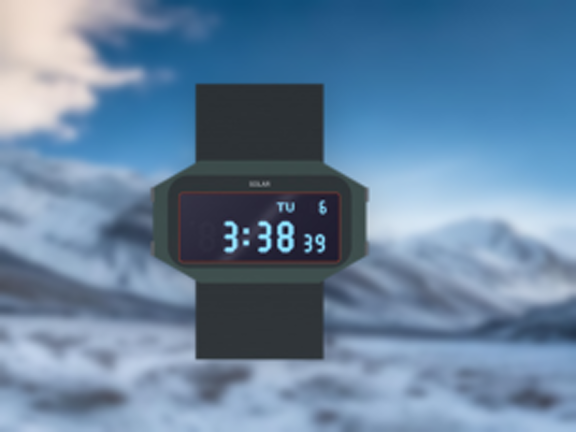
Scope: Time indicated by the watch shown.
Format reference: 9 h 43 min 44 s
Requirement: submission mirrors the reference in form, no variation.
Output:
3 h 38 min 39 s
